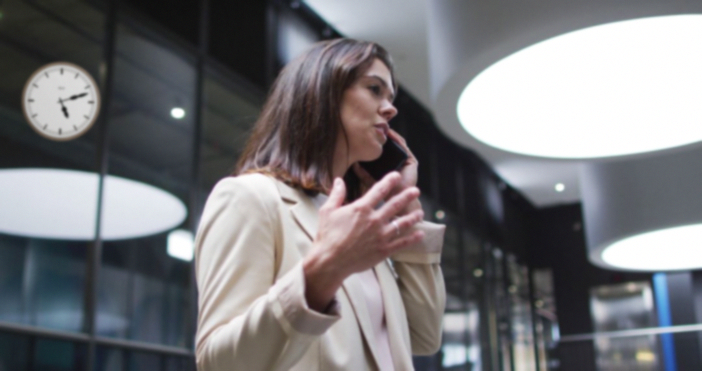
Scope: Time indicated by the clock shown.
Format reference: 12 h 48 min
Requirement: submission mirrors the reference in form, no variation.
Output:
5 h 12 min
